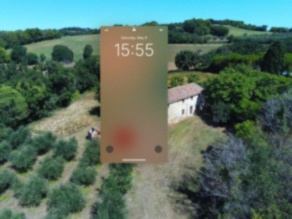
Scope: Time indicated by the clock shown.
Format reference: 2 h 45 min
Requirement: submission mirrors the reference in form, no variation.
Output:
15 h 55 min
